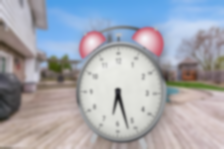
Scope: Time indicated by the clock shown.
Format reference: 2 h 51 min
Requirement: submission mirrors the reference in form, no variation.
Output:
6 h 27 min
